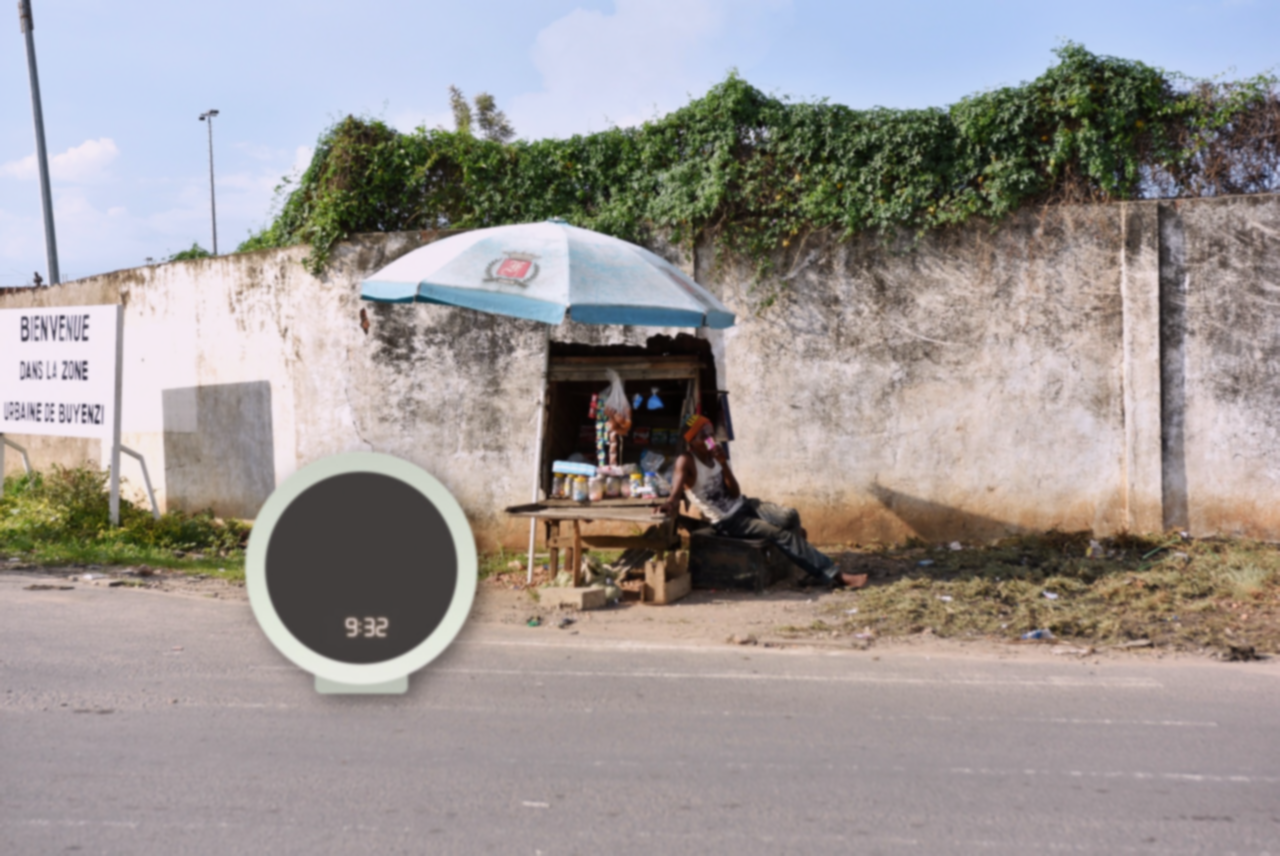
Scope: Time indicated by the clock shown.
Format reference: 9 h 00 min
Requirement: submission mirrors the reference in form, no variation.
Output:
9 h 32 min
